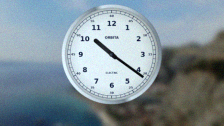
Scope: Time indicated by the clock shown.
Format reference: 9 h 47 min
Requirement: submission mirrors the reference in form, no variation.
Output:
10 h 21 min
